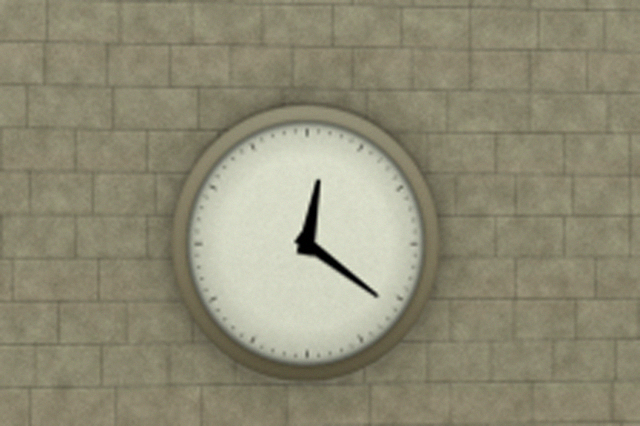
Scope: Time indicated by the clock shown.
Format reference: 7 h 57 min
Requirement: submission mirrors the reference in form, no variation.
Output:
12 h 21 min
